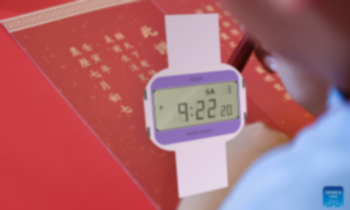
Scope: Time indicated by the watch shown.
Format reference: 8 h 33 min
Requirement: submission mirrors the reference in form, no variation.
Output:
9 h 22 min
